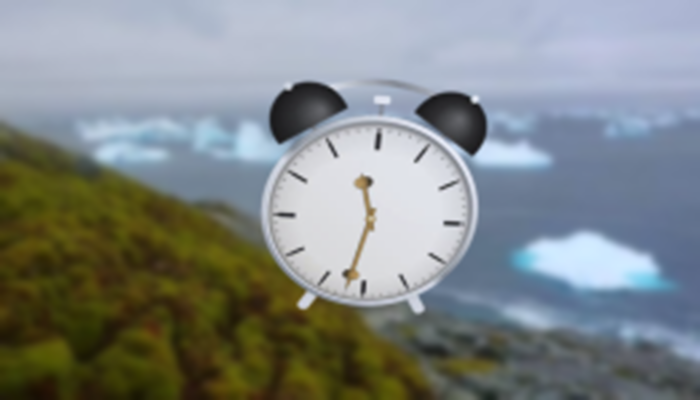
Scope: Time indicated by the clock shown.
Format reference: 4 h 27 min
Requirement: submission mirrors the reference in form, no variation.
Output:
11 h 32 min
